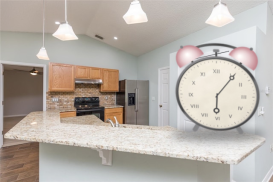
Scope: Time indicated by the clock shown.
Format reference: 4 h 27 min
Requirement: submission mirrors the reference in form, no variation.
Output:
6 h 06 min
